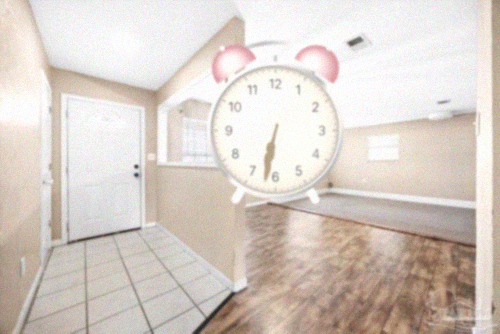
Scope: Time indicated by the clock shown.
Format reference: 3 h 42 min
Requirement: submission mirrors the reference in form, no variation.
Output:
6 h 32 min
